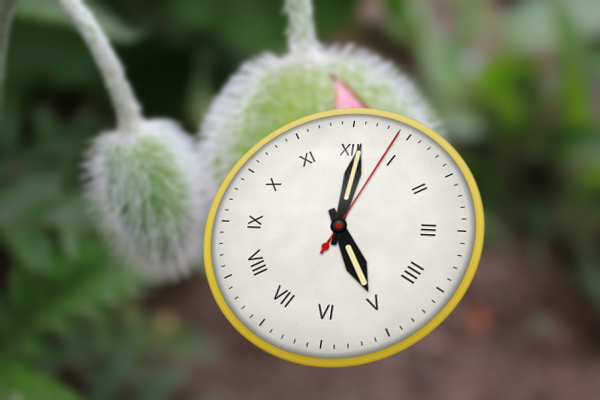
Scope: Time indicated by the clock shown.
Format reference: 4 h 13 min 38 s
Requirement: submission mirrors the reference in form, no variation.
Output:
5 h 01 min 04 s
